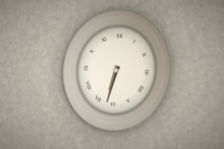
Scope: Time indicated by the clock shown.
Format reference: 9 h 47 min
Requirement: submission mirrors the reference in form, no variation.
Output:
6 h 32 min
